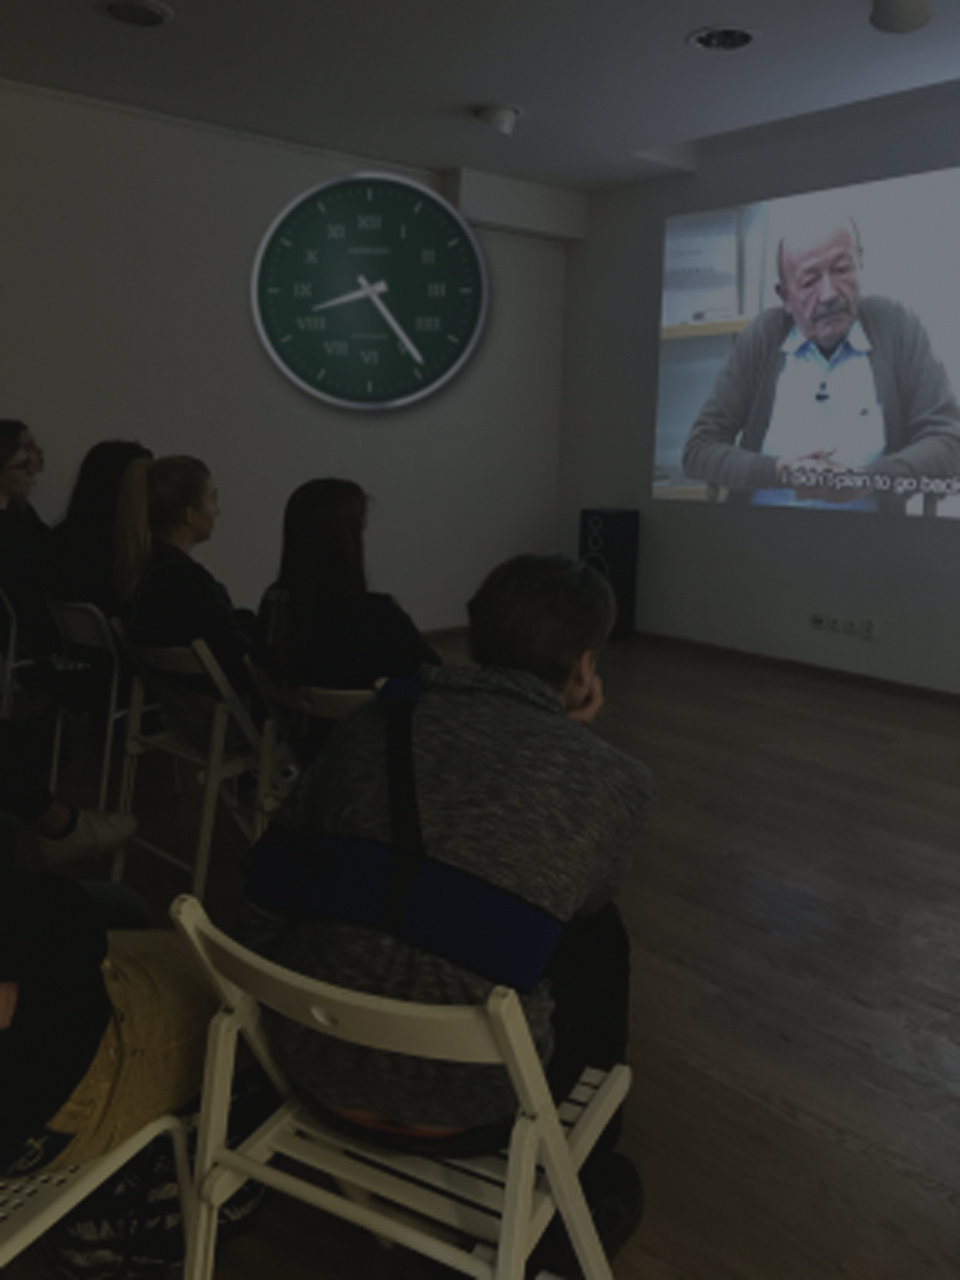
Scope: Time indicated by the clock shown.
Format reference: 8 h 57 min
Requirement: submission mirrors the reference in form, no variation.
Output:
8 h 24 min
